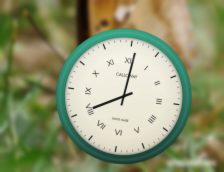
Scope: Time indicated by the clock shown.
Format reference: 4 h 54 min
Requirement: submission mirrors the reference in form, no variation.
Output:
8 h 01 min
